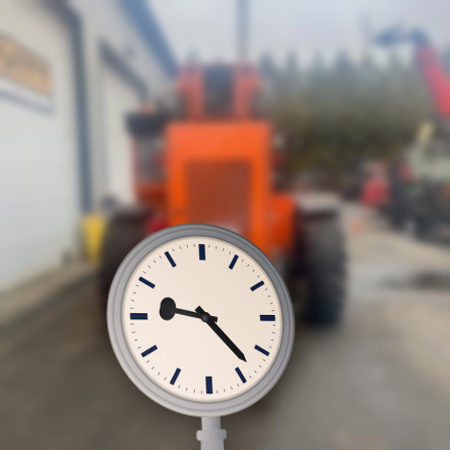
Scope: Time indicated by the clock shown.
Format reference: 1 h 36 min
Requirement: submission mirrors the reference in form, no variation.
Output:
9 h 23 min
